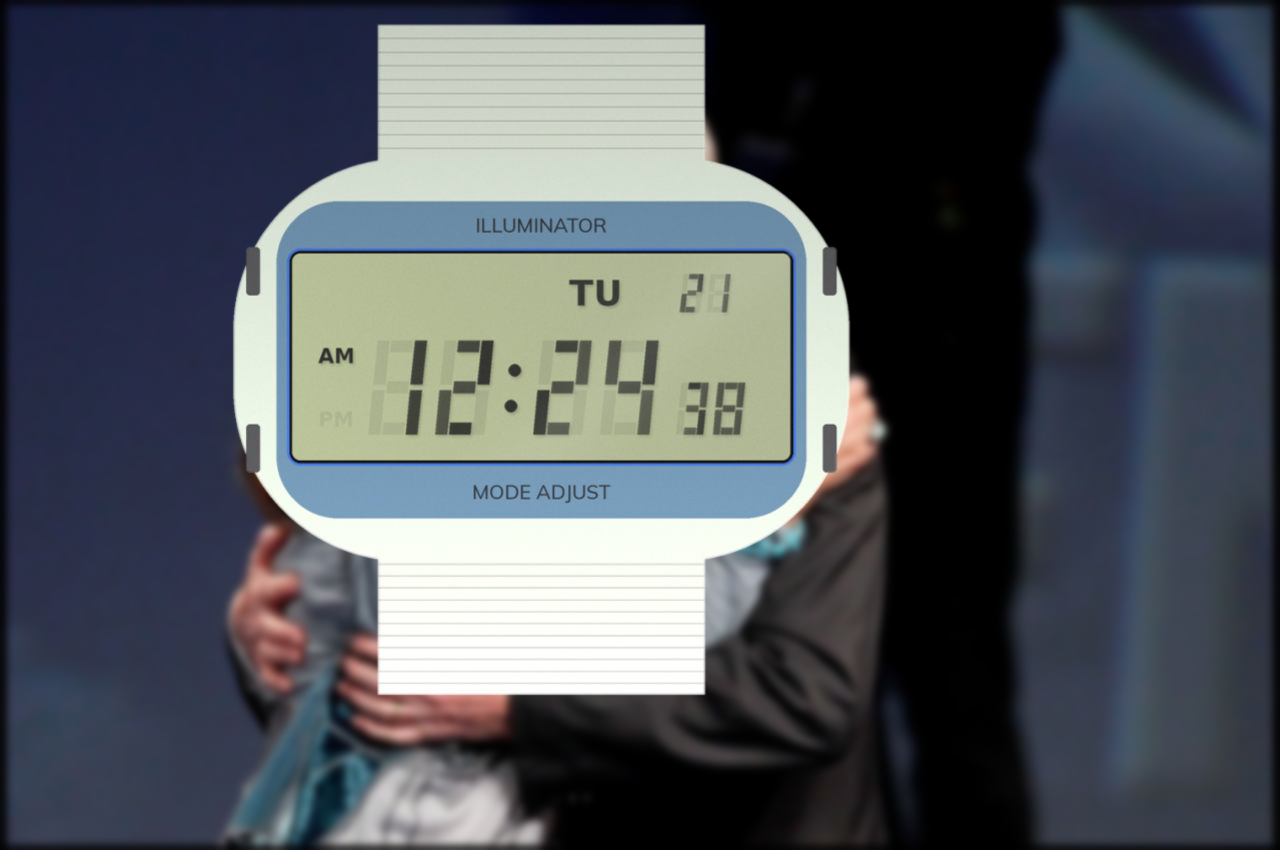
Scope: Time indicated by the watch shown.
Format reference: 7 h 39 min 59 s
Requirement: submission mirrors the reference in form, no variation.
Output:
12 h 24 min 38 s
